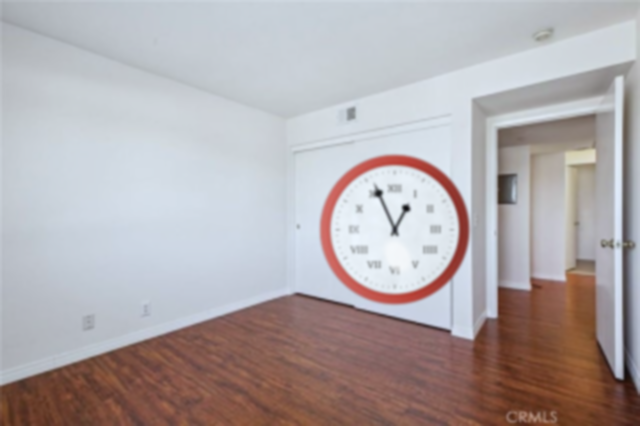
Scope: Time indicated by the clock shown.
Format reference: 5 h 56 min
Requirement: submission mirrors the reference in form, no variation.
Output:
12 h 56 min
